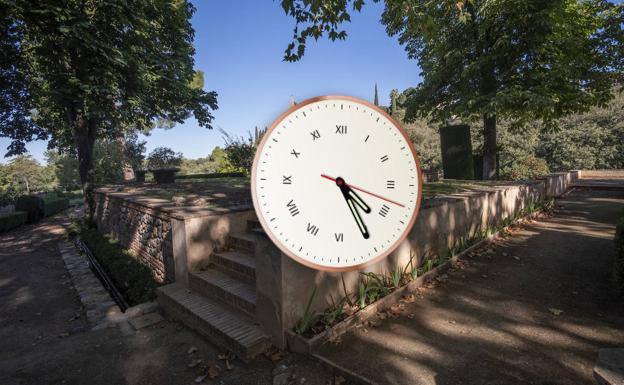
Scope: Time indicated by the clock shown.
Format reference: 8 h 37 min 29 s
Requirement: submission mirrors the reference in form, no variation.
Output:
4 h 25 min 18 s
